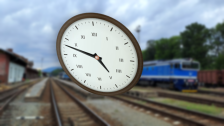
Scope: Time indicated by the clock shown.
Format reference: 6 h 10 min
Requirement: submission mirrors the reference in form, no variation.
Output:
4 h 48 min
